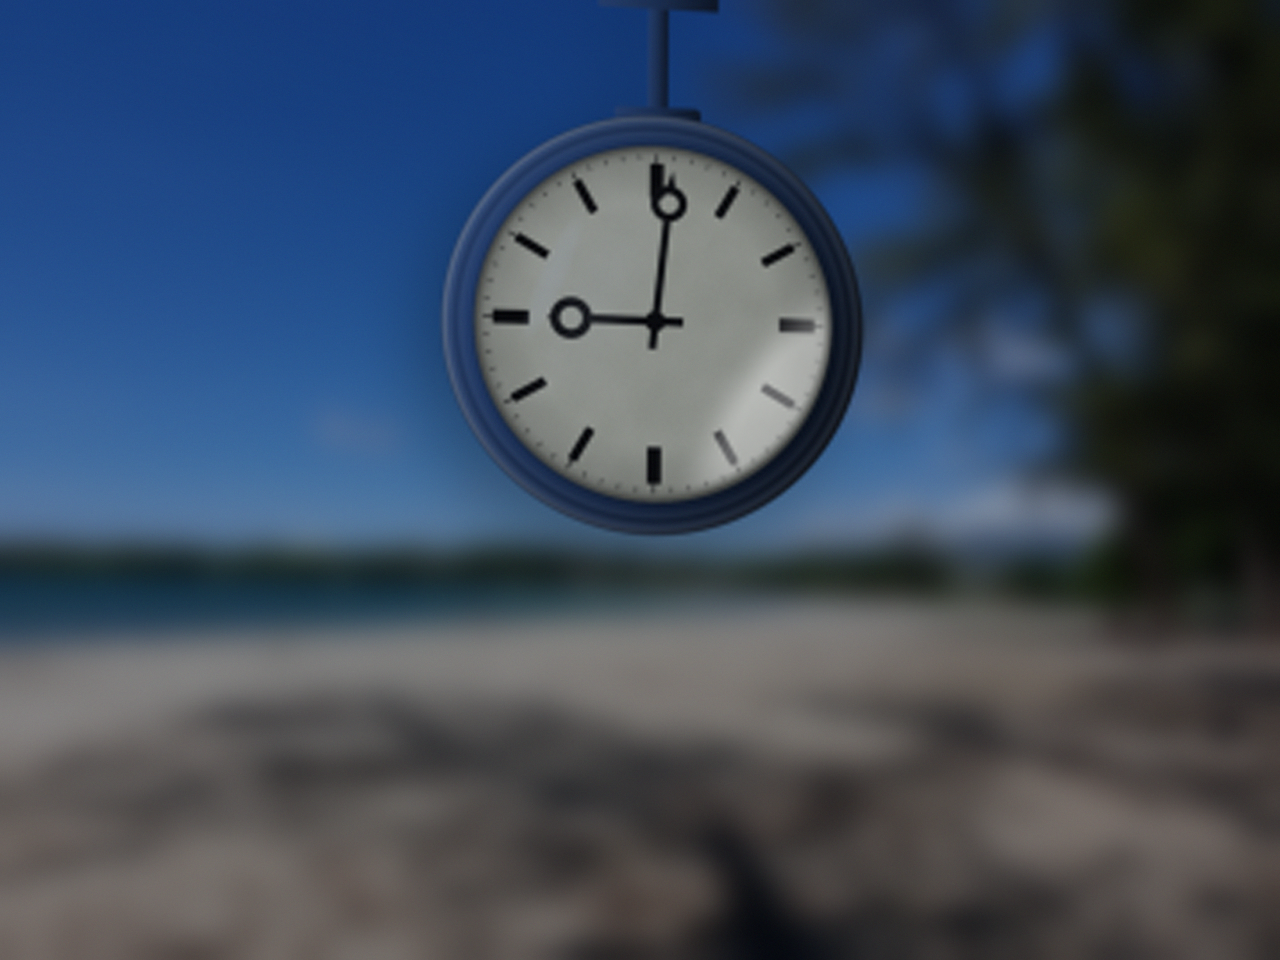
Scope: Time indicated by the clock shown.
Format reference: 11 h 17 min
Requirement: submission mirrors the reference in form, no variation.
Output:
9 h 01 min
